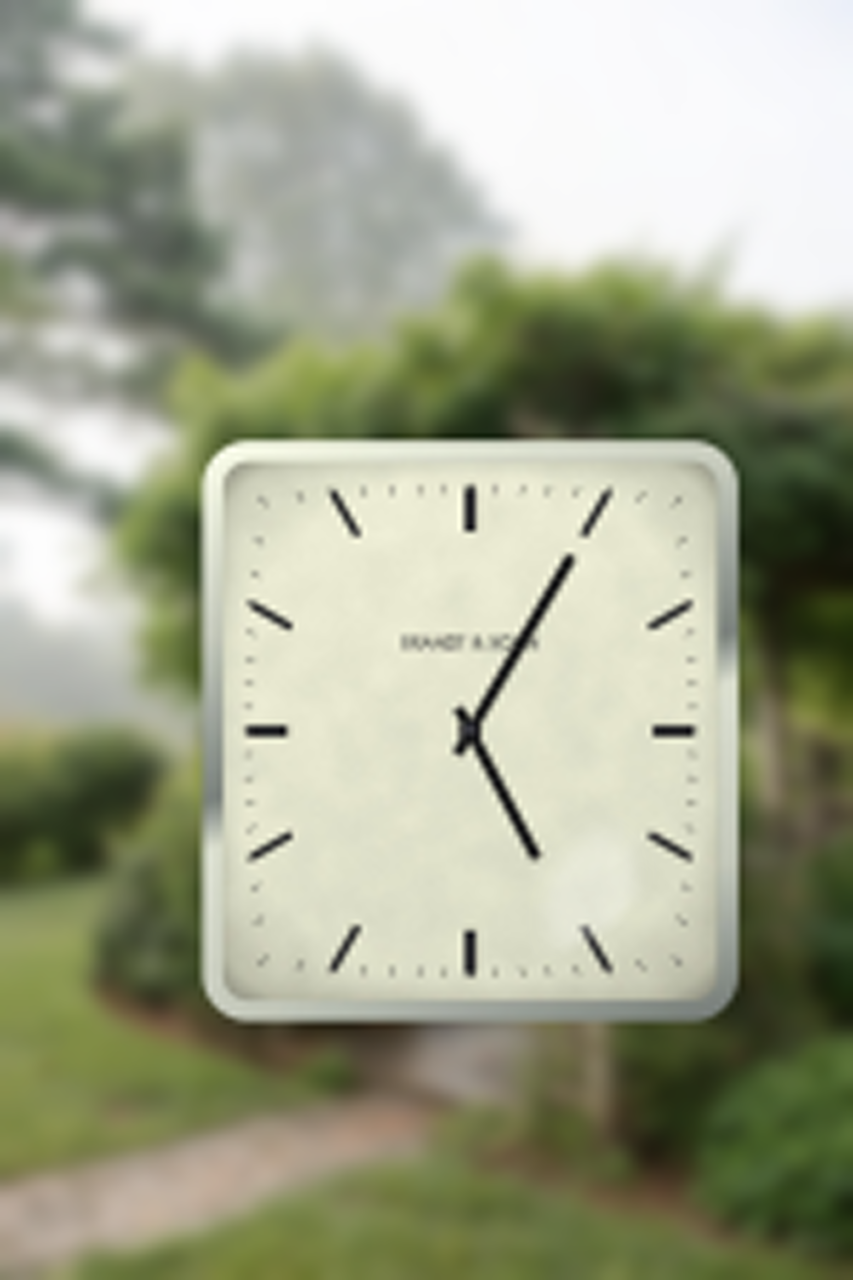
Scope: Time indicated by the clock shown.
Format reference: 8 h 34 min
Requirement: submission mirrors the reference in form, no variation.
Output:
5 h 05 min
